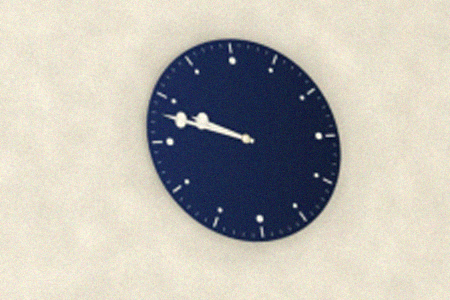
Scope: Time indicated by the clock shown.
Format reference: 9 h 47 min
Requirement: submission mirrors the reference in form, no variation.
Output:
9 h 48 min
